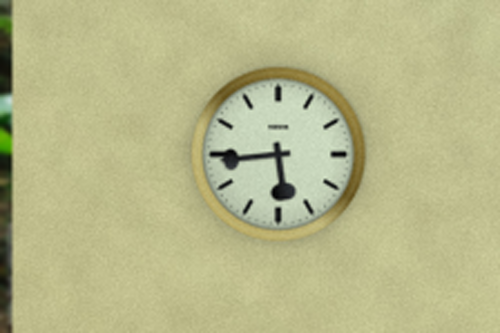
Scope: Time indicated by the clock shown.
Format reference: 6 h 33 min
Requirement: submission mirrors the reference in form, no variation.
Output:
5 h 44 min
